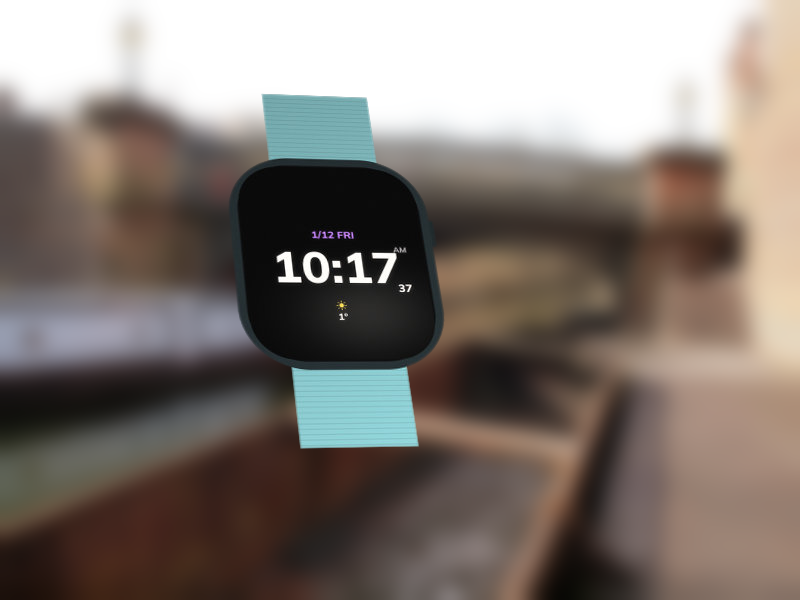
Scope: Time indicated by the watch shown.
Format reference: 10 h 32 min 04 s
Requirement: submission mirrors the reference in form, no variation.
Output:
10 h 17 min 37 s
